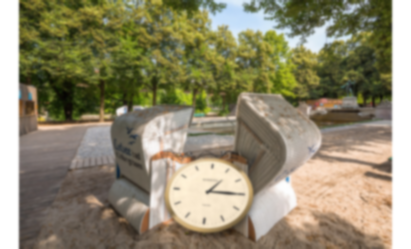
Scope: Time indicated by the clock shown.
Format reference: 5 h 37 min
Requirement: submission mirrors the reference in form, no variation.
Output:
1 h 15 min
